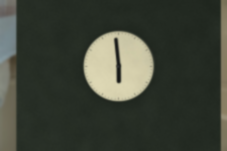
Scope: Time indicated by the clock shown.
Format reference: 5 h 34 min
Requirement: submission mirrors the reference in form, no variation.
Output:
5 h 59 min
